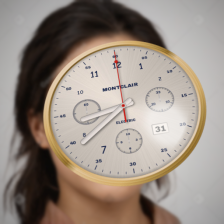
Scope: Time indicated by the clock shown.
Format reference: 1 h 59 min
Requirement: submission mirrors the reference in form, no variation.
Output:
8 h 39 min
